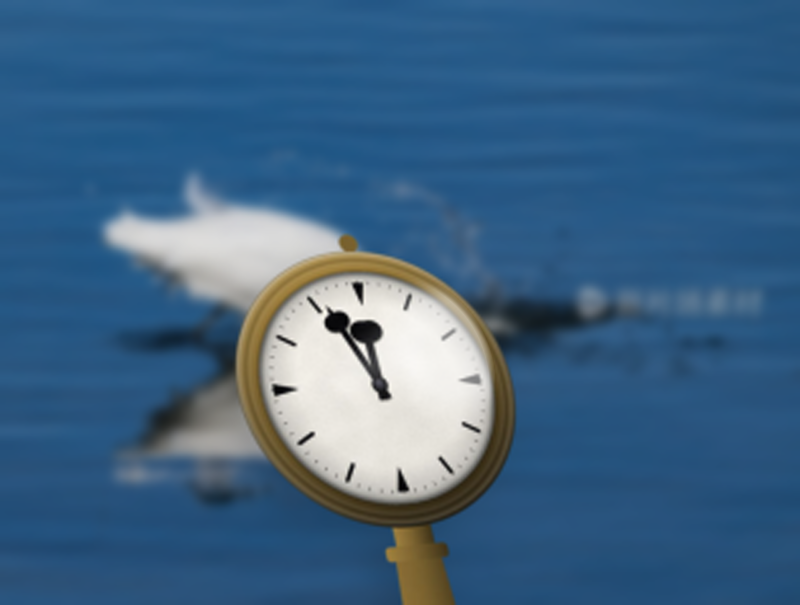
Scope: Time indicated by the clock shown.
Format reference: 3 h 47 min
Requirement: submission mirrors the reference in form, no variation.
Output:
11 h 56 min
